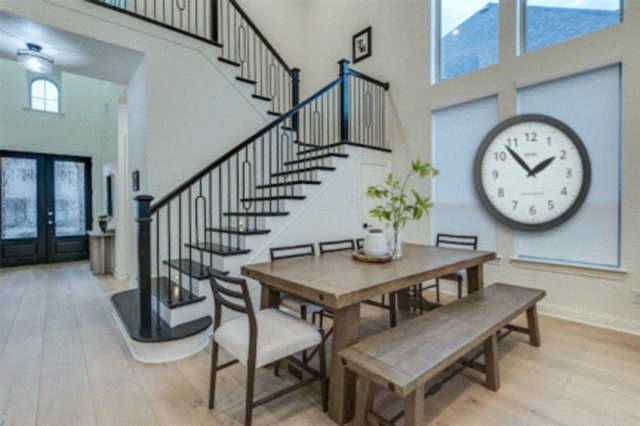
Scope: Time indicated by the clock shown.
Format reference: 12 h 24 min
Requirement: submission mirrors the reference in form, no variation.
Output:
1 h 53 min
